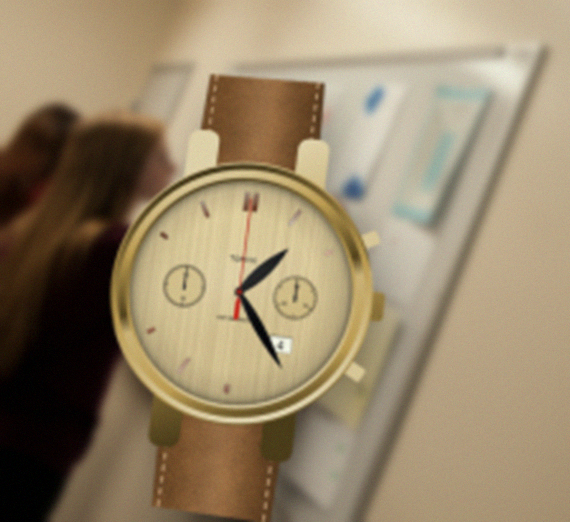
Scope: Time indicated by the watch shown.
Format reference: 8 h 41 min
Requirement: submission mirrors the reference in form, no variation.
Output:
1 h 24 min
